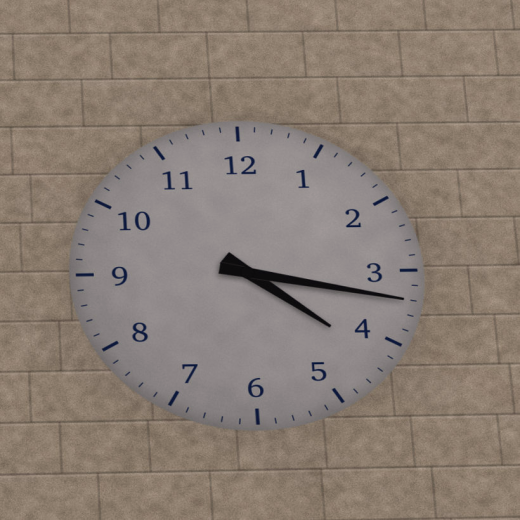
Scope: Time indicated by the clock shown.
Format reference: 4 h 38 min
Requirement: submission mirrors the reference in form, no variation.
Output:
4 h 17 min
